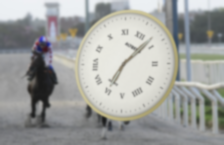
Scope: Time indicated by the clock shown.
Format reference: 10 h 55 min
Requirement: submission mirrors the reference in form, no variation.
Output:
6 h 03 min
